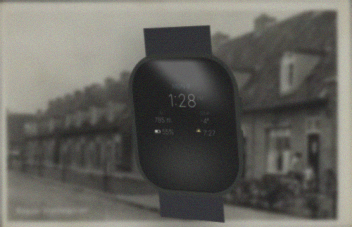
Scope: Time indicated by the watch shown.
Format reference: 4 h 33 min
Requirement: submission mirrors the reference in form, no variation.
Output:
1 h 28 min
